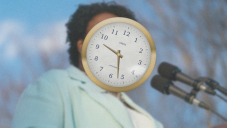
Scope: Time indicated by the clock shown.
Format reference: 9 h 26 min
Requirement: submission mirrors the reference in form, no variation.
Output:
9 h 27 min
